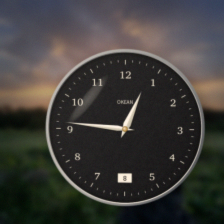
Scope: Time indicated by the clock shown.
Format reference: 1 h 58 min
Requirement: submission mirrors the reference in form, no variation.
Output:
12 h 46 min
